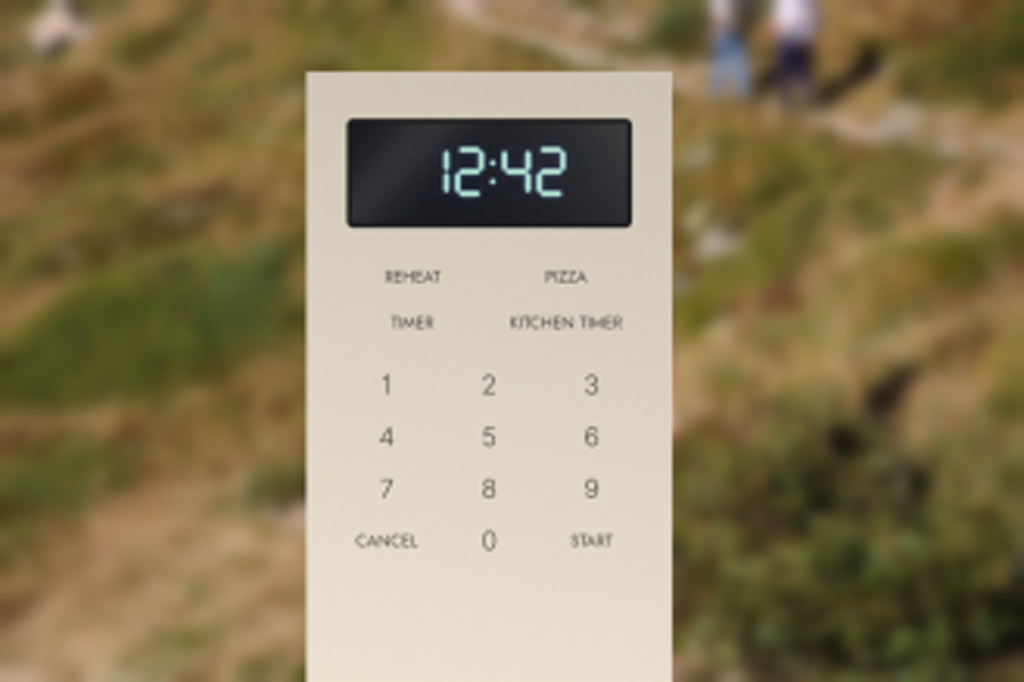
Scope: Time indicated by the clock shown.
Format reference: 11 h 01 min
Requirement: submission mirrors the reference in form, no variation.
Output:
12 h 42 min
